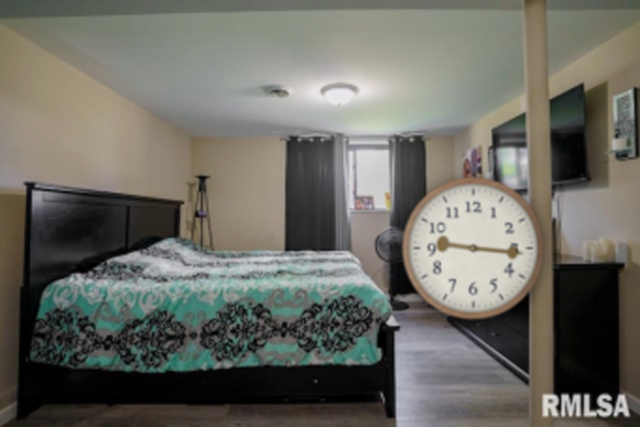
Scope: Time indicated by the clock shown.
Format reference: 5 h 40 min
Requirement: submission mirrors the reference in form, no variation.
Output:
9 h 16 min
